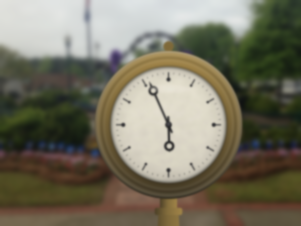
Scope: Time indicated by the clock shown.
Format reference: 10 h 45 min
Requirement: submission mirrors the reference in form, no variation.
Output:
5 h 56 min
